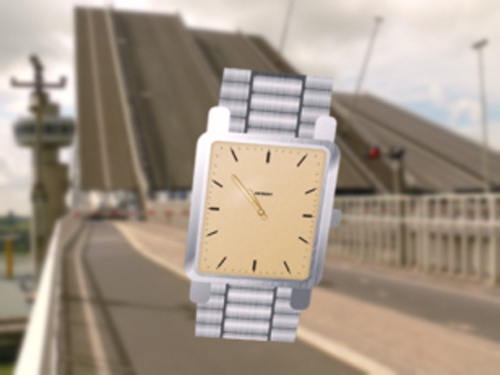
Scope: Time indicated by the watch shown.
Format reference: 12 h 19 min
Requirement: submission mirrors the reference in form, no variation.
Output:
10 h 53 min
